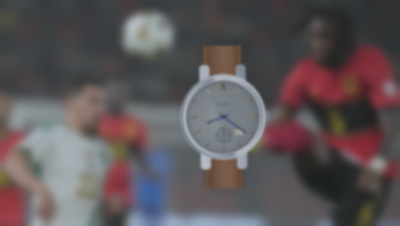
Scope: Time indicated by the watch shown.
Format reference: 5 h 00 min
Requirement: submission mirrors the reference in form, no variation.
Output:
8 h 21 min
